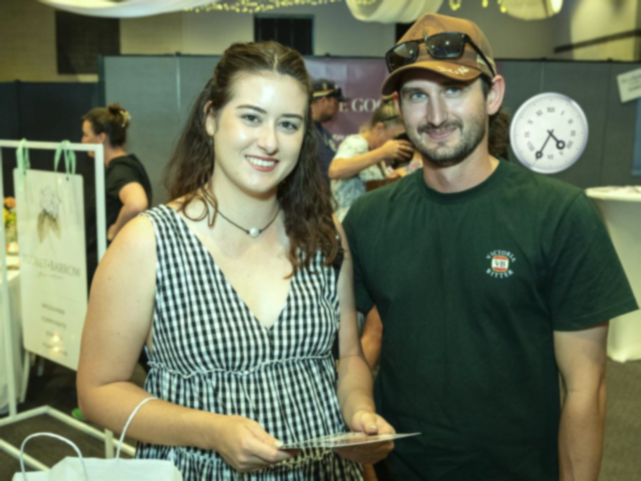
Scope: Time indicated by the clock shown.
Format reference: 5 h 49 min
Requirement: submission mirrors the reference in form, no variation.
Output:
4 h 35 min
